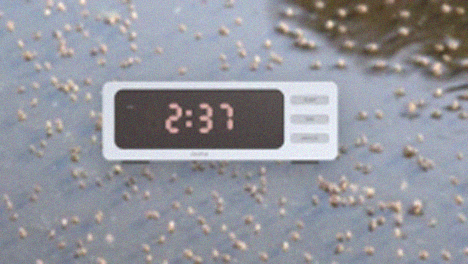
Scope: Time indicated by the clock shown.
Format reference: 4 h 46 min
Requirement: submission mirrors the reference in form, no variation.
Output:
2 h 37 min
